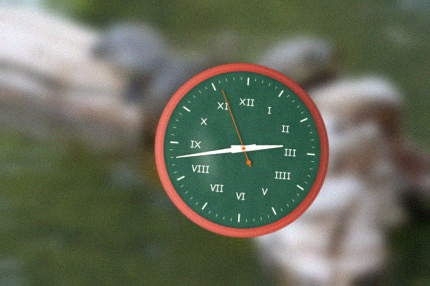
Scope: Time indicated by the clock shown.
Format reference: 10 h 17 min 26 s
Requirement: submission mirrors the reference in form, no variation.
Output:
2 h 42 min 56 s
